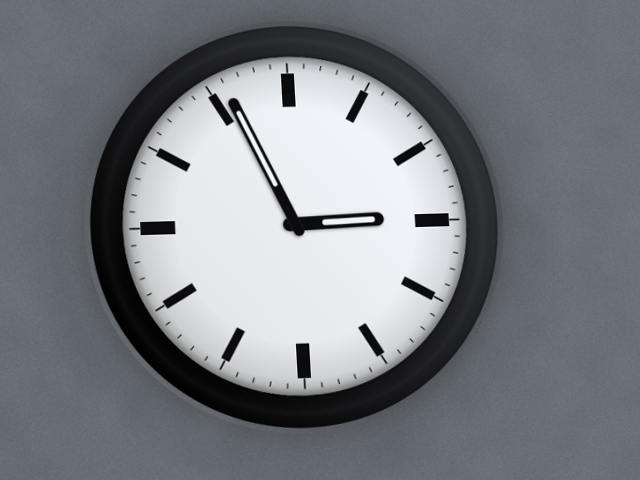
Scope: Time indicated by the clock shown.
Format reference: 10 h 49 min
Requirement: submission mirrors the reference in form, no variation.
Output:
2 h 56 min
